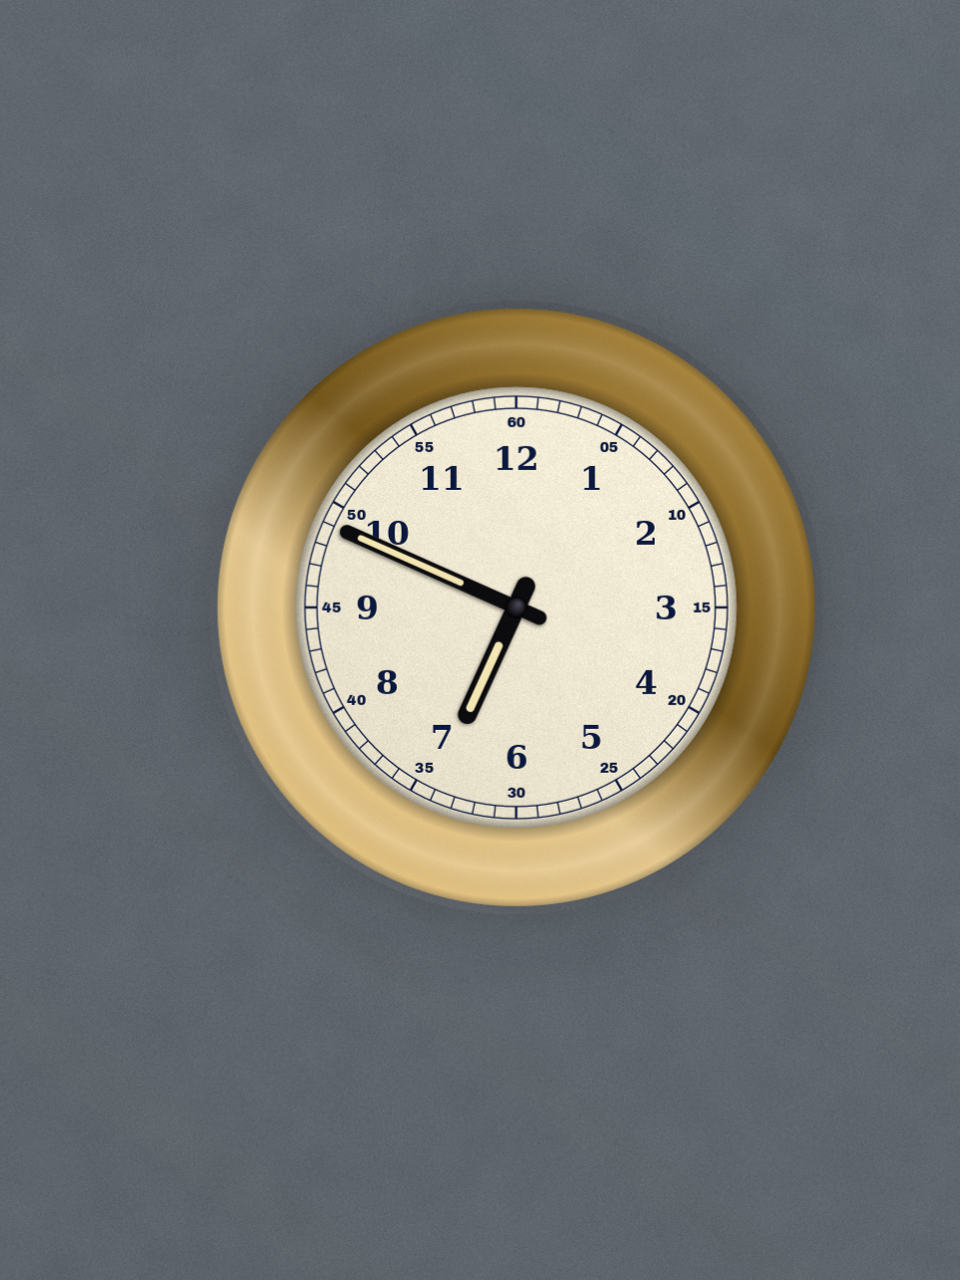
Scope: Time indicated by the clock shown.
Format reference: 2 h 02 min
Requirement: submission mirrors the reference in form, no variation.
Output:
6 h 49 min
